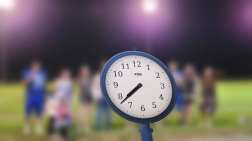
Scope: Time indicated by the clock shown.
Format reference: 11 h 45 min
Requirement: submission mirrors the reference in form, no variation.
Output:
7 h 38 min
